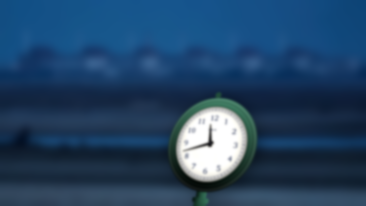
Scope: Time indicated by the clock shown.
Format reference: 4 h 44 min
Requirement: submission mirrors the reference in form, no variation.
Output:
11 h 42 min
